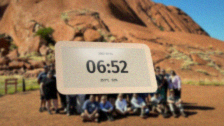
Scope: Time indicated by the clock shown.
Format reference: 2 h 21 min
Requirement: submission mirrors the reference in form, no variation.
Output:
6 h 52 min
